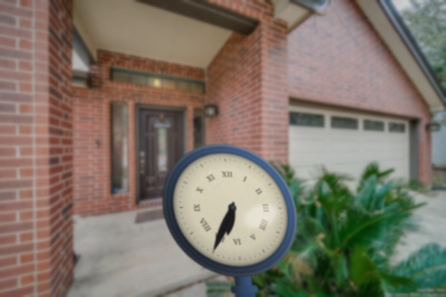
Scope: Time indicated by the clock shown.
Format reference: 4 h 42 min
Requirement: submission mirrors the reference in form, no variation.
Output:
6 h 35 min
